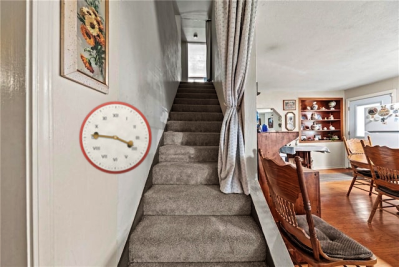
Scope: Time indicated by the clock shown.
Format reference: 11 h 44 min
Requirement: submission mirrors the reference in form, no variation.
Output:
3 h 46 min
